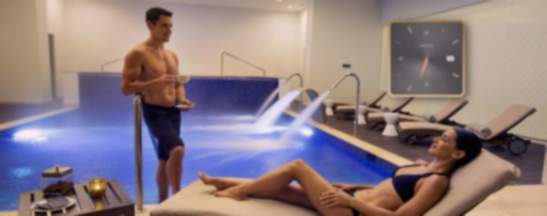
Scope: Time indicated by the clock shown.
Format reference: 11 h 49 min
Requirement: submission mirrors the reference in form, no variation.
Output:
6 h 33 min
